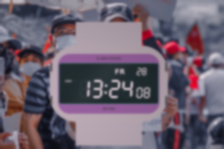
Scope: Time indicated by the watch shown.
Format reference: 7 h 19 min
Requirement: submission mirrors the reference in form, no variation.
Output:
13 h 24 min
